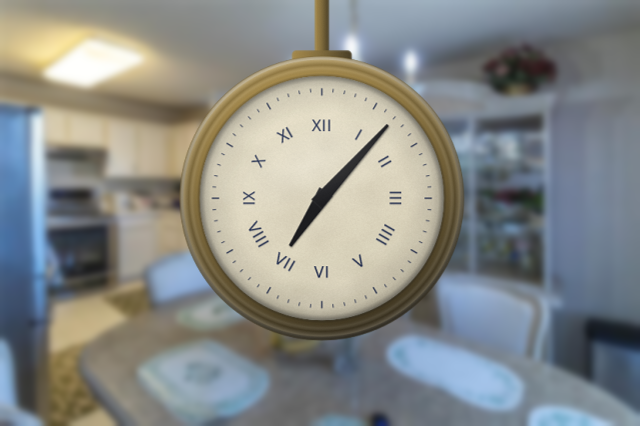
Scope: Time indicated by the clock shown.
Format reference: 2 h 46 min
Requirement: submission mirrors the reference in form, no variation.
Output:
7 h 07 min
